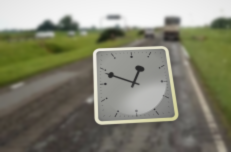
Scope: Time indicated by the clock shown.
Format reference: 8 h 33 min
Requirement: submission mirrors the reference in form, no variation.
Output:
12 h 49 min
